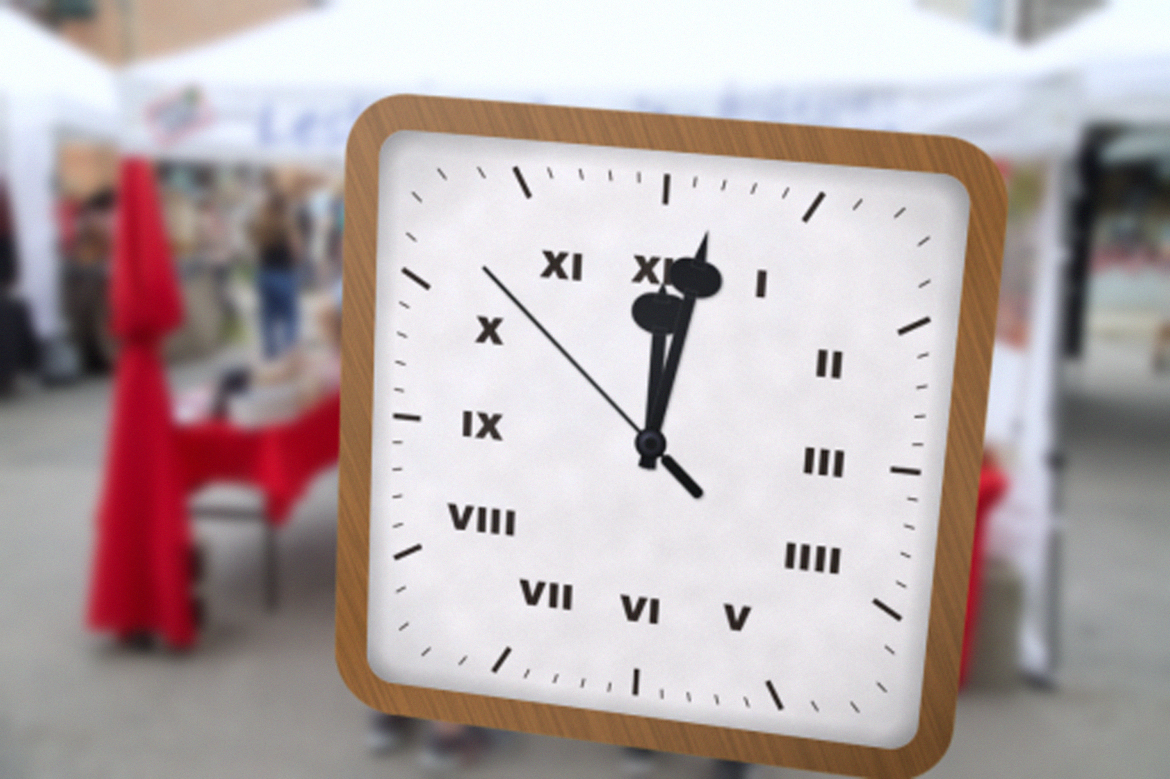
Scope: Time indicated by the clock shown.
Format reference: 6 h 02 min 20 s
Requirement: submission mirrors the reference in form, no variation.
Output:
12 h 01 min 52 s
